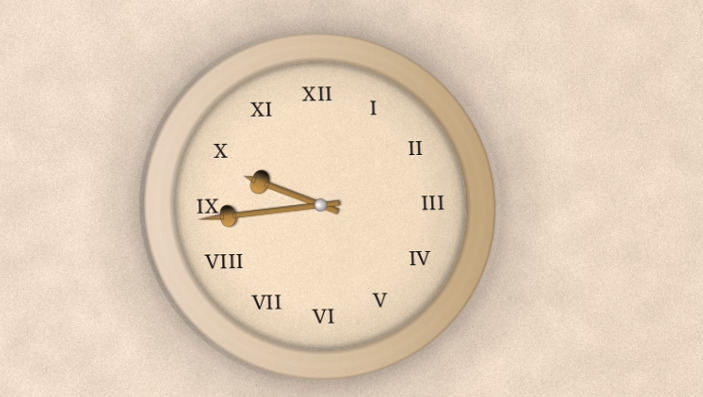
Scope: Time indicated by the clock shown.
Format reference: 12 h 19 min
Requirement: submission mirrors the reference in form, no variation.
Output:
9 h 44 min
